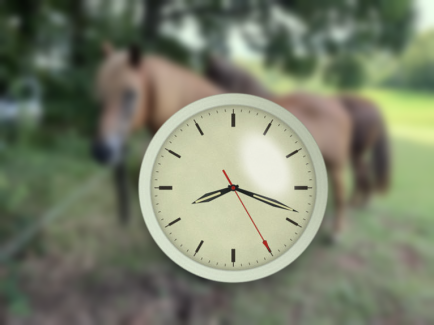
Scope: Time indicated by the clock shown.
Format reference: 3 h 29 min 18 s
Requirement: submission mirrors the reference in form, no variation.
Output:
8 h 18 min 25 s
